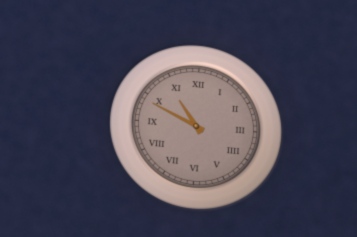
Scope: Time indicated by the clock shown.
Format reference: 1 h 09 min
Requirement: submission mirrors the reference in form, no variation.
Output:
10 h 49 min
